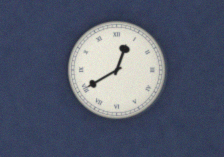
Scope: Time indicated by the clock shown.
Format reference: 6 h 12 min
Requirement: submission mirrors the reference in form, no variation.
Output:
12 h 40 min
